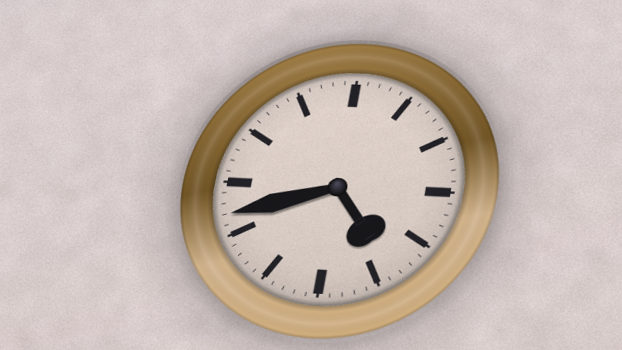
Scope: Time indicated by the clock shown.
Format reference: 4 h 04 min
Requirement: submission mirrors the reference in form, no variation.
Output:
4 h 42 min
